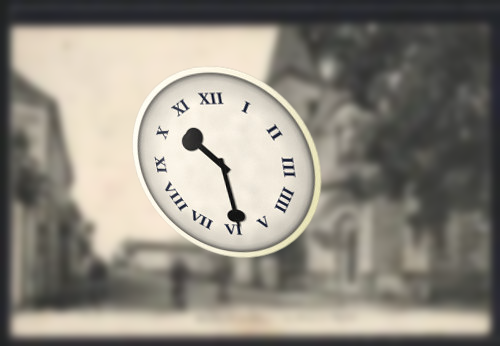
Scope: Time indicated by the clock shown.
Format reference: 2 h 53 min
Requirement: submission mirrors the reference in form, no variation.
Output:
10 h 29 min
